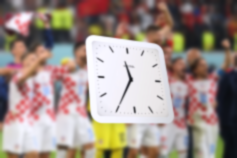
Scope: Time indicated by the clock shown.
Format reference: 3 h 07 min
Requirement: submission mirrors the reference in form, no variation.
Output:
11 h 35 min
